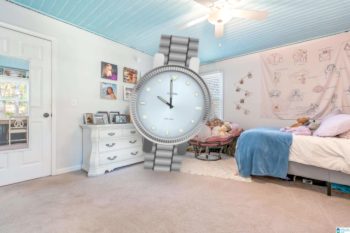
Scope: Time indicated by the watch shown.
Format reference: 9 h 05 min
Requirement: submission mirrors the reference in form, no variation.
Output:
9 h 59 min
